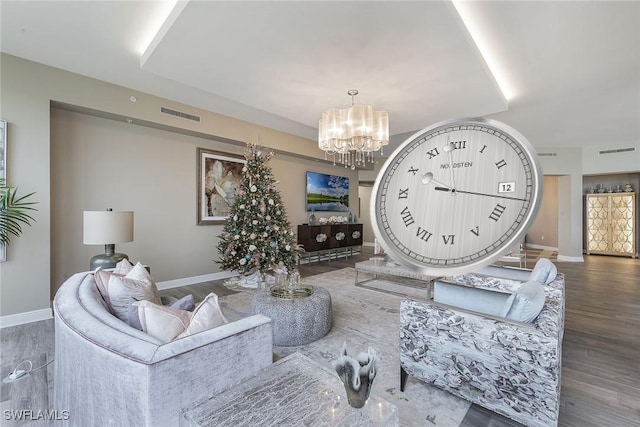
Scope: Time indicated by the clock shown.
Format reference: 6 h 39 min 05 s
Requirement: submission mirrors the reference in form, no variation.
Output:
9 h 58 min 17 s
